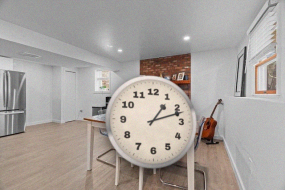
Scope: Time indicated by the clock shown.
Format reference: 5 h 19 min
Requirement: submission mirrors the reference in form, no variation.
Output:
1 h 12 min
